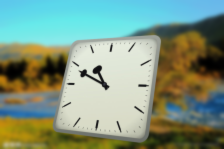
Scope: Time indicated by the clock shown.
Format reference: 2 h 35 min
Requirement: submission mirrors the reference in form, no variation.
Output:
10 h 49 min
